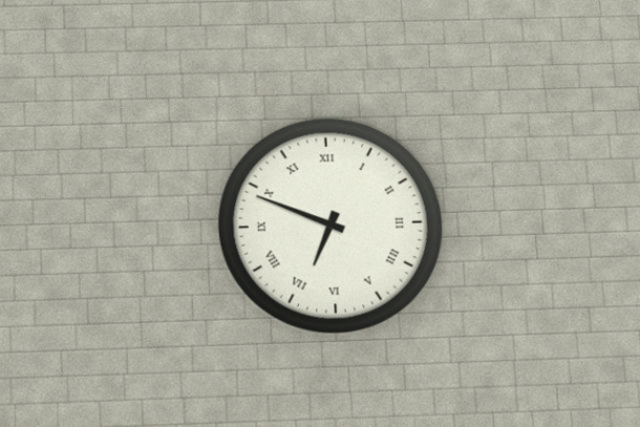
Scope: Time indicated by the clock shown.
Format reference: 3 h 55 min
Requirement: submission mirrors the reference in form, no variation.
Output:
6 h 49 min
